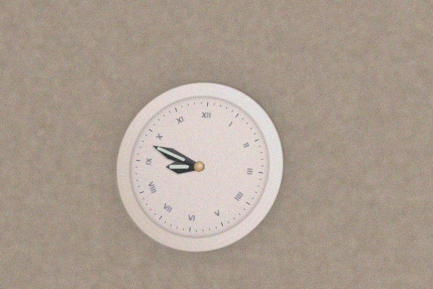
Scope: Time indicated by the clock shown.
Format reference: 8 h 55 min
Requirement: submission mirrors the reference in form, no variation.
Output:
8 h 48 min
